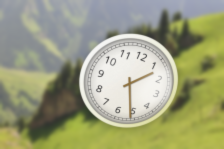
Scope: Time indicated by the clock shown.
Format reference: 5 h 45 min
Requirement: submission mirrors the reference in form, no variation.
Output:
1 h 26 min
